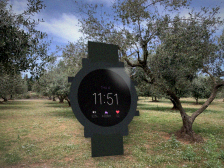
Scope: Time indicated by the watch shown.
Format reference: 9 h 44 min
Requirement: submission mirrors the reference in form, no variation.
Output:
11 h 51 min
